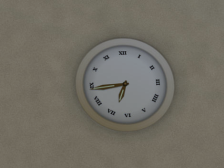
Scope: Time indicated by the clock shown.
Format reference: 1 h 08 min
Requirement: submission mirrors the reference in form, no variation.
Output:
6 h 44 min
